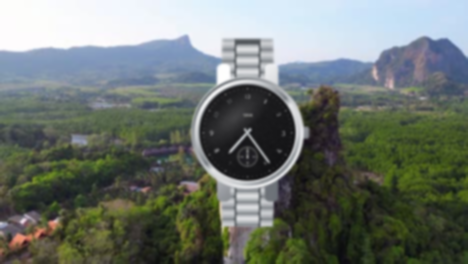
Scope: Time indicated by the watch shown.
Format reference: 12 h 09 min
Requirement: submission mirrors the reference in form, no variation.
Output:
7 h 24 min
